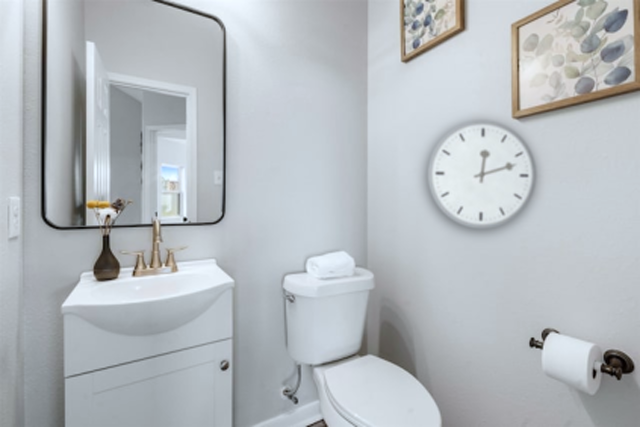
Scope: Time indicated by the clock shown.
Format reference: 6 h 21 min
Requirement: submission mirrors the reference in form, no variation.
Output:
12 h 12 min
